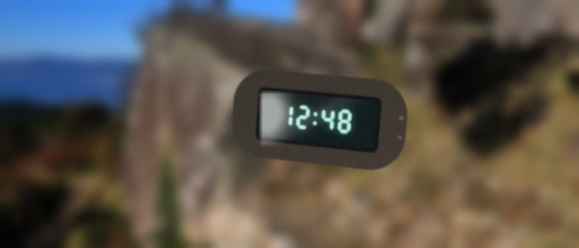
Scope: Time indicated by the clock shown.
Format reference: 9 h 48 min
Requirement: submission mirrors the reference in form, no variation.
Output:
12 h 48 min
